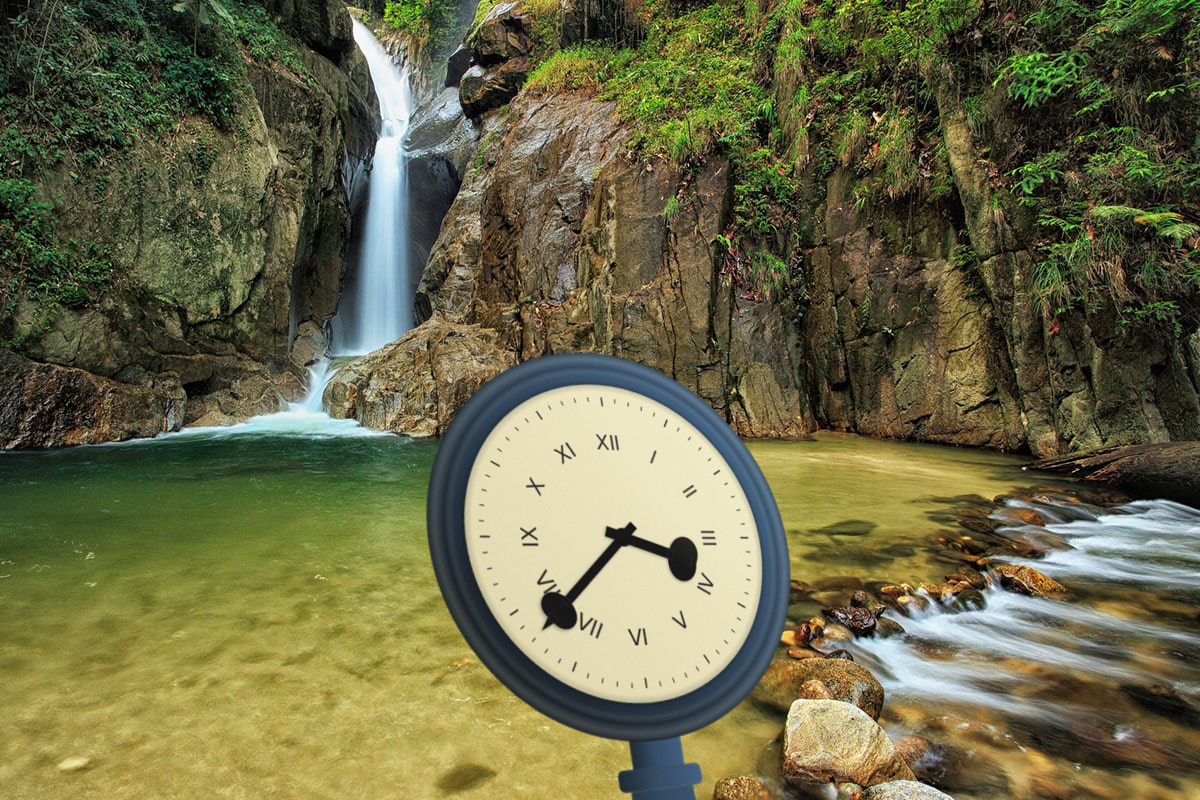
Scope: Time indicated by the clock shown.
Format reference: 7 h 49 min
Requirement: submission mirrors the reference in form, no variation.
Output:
3 h 38 min
